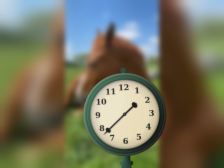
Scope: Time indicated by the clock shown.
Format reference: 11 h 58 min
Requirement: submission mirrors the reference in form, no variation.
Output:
1 h 38 min
